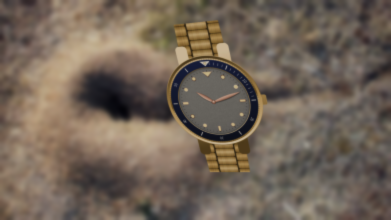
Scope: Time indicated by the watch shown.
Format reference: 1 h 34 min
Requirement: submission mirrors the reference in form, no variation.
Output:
10 h 12 min
